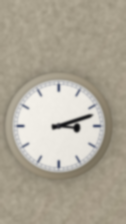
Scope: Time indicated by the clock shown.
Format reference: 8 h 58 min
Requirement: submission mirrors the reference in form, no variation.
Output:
3 h 12 min
